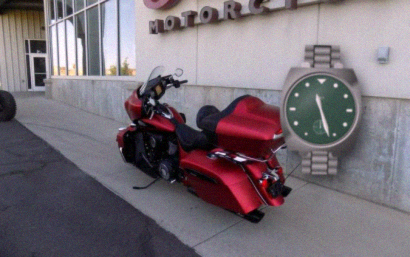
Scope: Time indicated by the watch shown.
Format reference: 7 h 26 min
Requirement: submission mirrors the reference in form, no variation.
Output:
11 h 27 min
